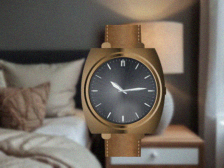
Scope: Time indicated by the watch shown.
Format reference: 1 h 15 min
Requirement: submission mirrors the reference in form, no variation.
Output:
10 h 14 min
